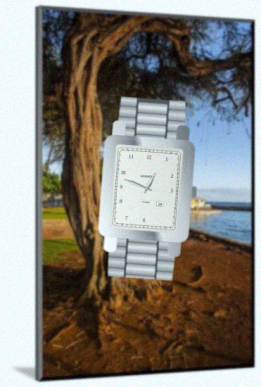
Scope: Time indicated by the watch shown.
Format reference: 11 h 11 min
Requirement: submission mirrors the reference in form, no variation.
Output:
12 h 48 min
